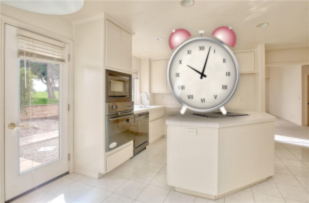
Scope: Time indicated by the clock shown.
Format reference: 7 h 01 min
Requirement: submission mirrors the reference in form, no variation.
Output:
10 h 03 min
